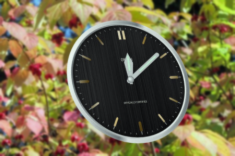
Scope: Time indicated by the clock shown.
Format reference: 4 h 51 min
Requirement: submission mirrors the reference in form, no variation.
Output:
12 h 09 min
